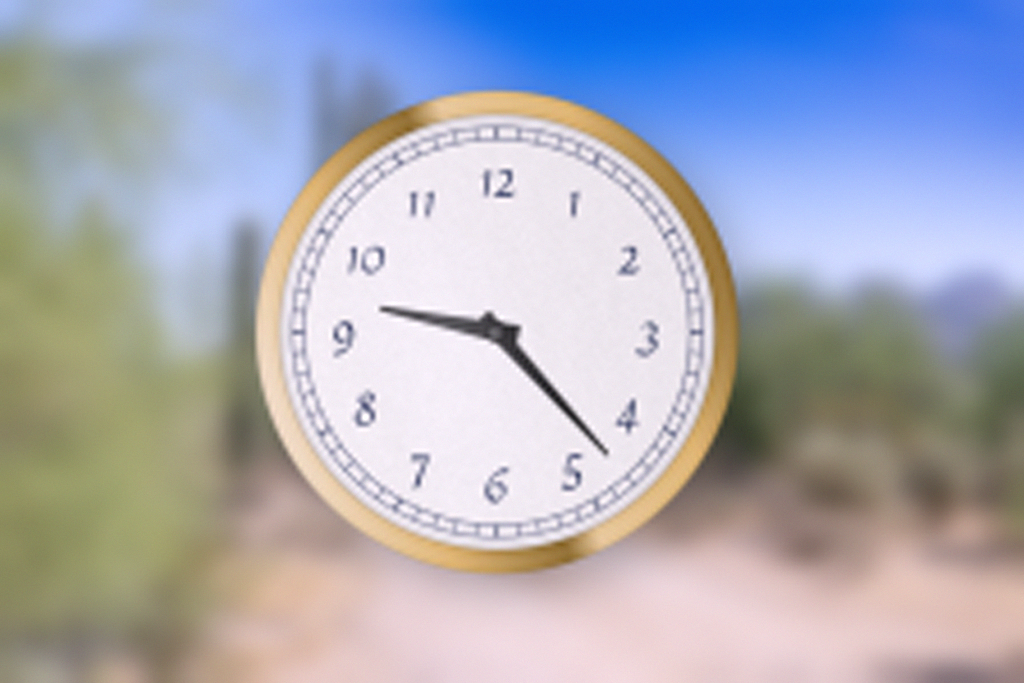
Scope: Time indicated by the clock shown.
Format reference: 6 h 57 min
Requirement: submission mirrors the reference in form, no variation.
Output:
9 h 23 min
